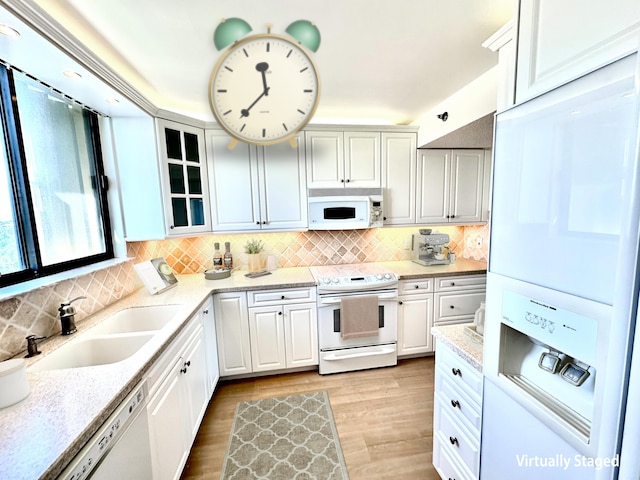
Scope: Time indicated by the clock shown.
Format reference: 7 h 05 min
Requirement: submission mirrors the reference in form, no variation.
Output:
11 h 37 min
